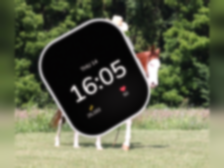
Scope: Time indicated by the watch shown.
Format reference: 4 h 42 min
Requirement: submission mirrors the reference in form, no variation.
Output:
16 h 05 min
